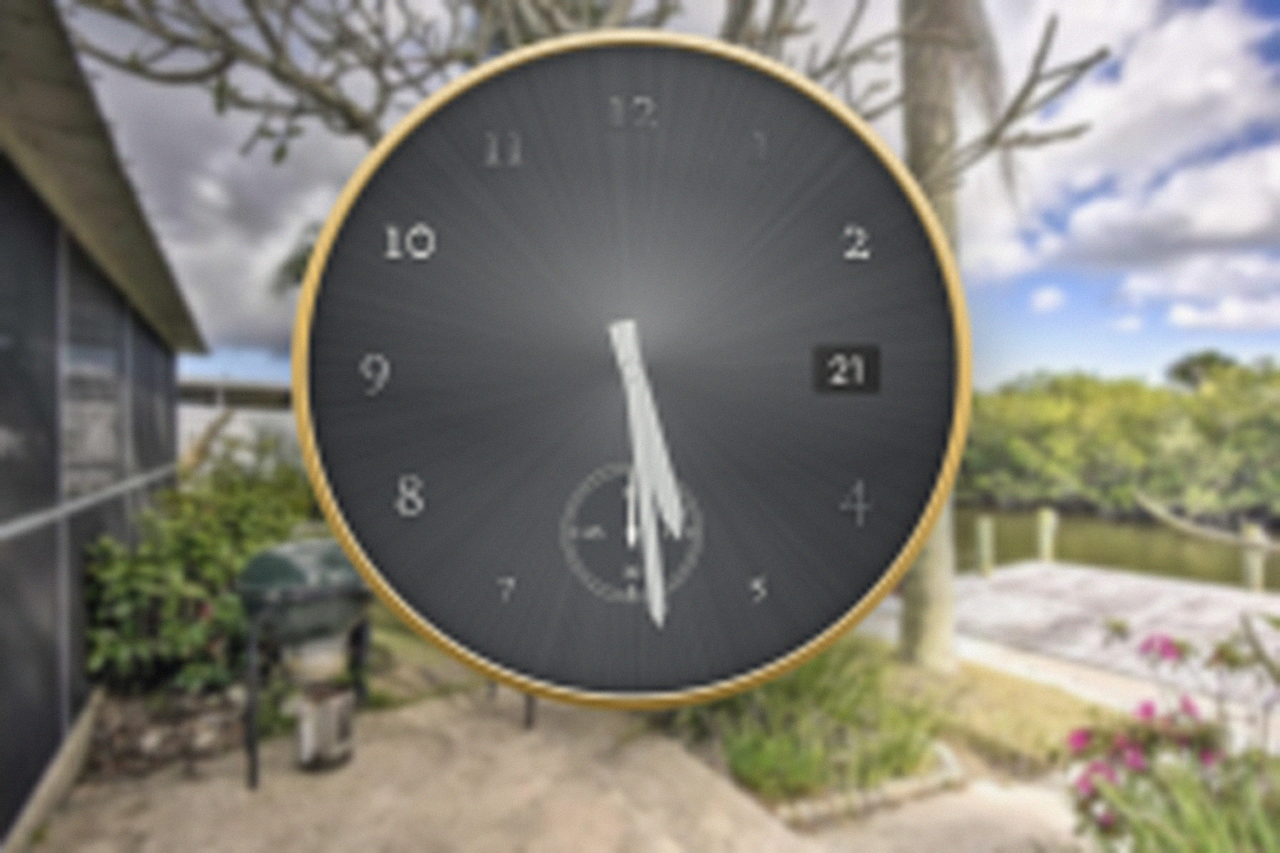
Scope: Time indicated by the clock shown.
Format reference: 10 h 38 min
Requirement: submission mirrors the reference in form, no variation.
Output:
5 h 29 min
